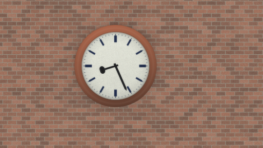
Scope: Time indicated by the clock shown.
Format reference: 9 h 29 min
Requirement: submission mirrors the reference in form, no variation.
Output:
8 h 26 min
